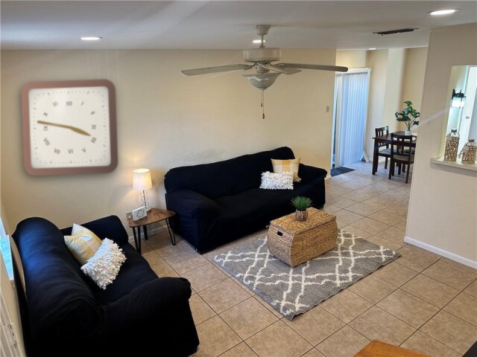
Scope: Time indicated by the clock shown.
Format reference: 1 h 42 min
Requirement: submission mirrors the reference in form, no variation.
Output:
3 h 47 min
